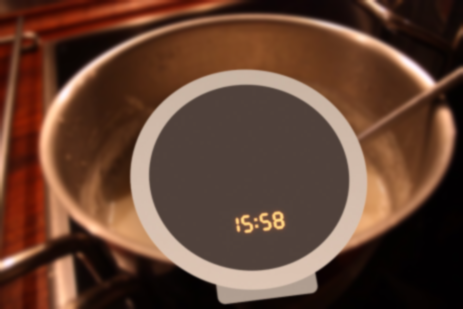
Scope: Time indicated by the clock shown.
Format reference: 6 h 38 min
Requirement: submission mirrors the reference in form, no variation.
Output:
15 h 58 min
